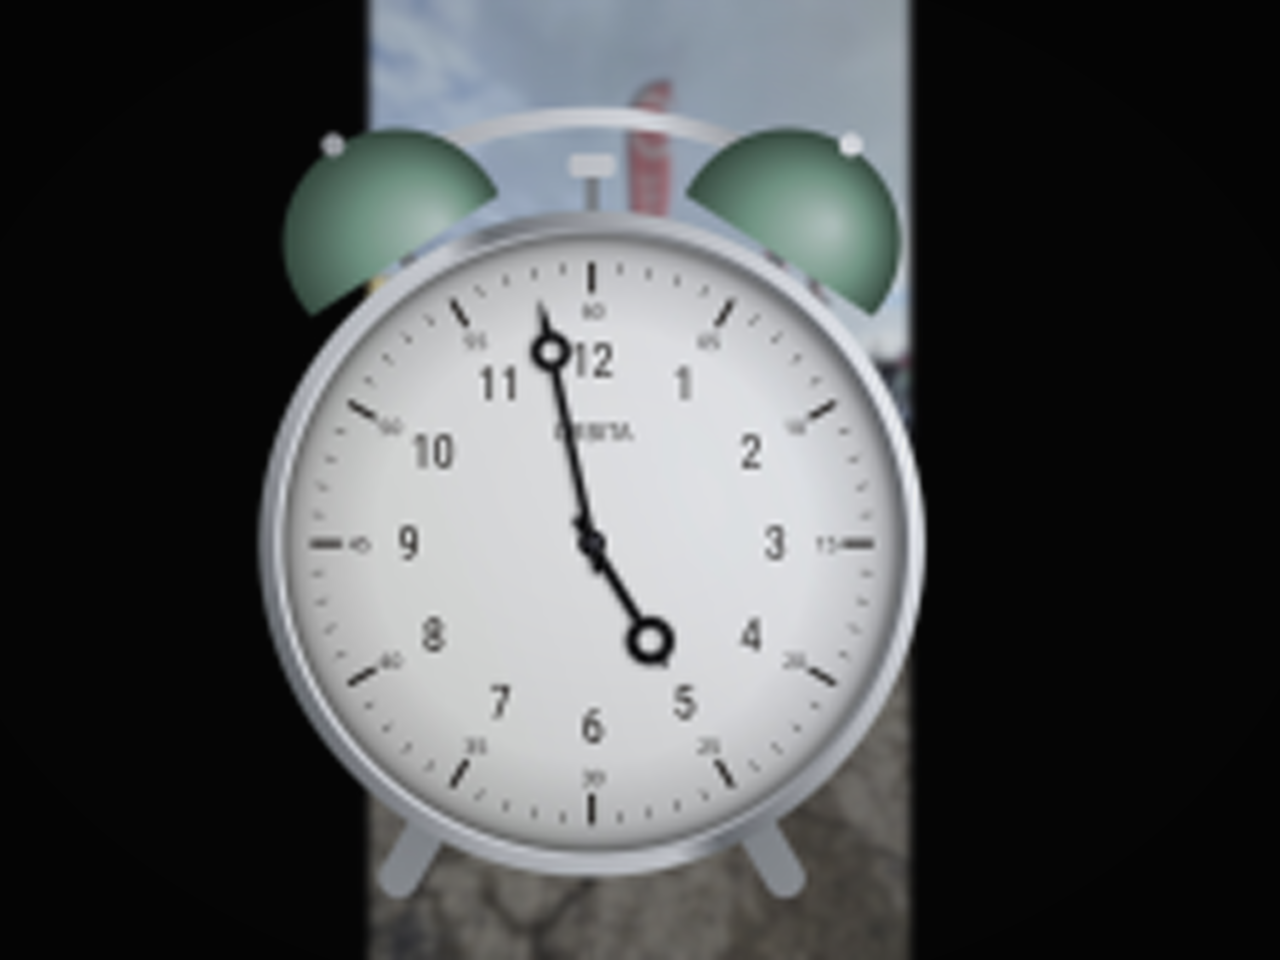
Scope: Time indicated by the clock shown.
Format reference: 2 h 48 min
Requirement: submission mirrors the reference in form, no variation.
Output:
4 h 58 min
